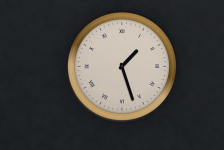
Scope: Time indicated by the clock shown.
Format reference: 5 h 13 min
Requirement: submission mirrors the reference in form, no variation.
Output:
1 h 27 min
